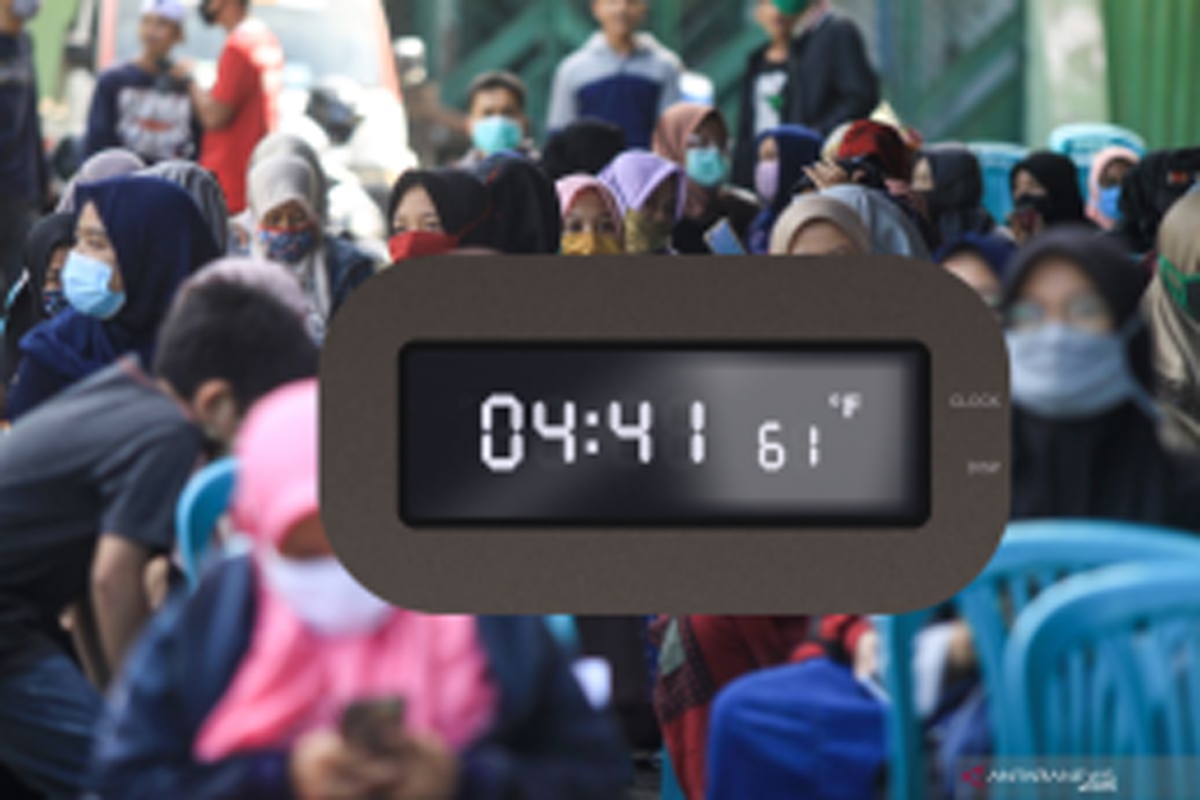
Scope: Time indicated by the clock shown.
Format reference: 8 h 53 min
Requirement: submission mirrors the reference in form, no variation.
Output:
4 h 41 min
